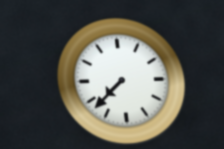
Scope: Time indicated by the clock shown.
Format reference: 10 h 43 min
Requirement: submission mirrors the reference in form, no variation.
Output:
7 h 38 min
